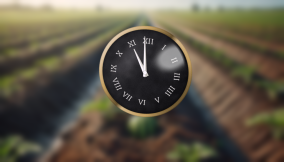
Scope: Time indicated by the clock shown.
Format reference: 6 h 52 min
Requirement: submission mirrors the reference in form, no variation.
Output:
10 h 59 min
